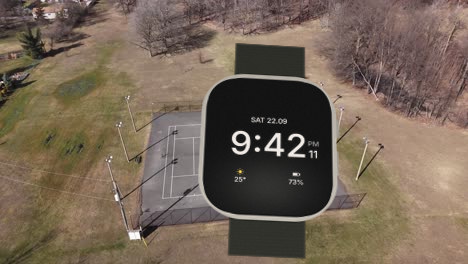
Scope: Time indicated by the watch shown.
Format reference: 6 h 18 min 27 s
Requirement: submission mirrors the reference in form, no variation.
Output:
9 h 42 min 11 s
